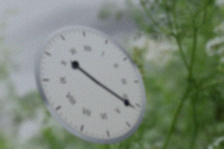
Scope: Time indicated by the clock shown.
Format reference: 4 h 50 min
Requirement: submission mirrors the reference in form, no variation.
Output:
10 h 21 min
